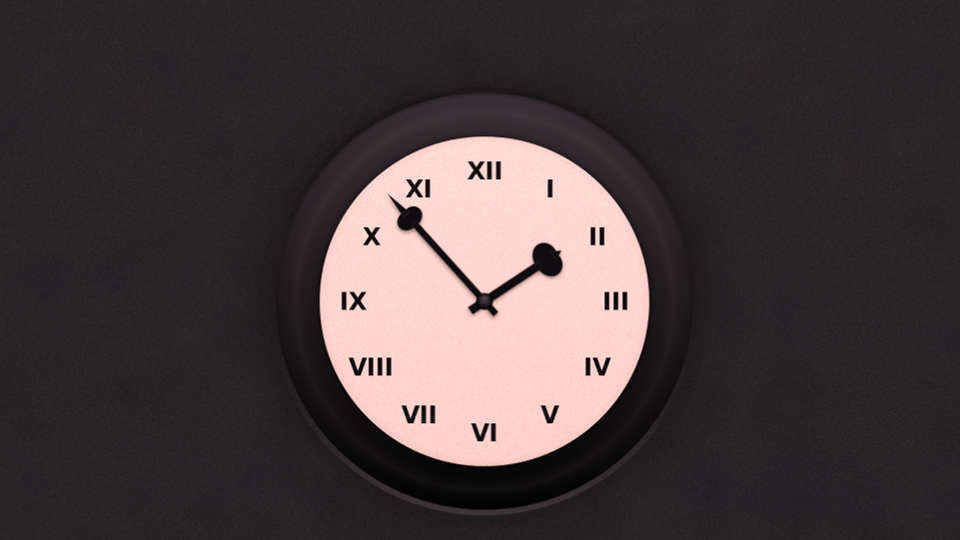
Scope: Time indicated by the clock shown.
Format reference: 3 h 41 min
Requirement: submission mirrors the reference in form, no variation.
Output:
1 h 53 min
